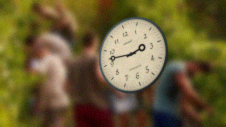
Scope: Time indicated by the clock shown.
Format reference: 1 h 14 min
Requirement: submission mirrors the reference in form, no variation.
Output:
2 h 47 min
